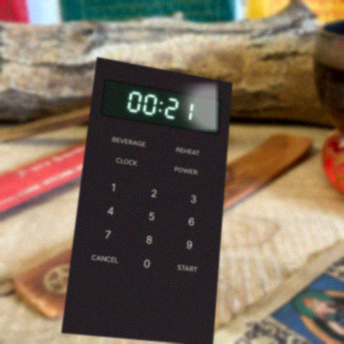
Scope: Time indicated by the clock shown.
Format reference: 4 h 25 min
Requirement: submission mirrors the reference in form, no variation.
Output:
0 h 21 min
